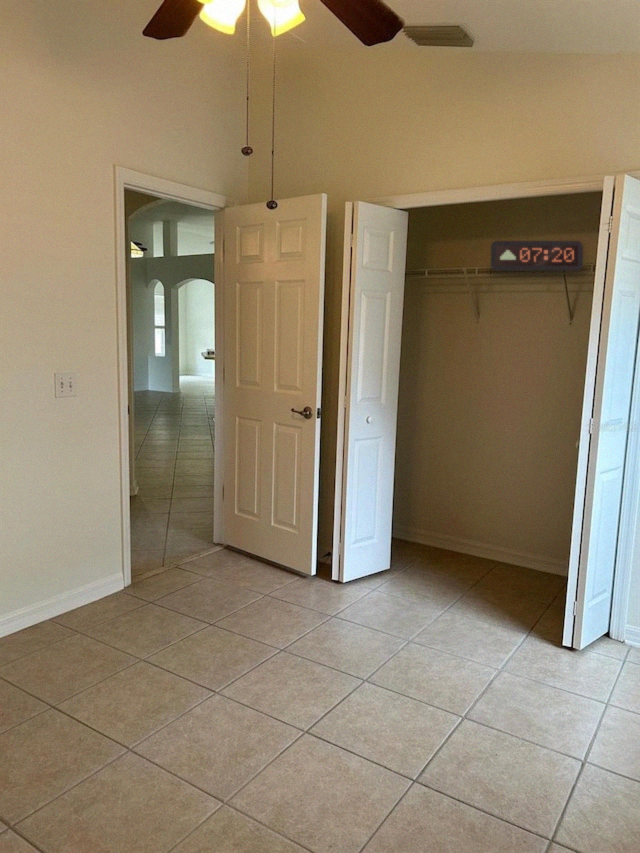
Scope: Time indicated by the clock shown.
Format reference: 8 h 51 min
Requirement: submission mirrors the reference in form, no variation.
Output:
7 h 20 min
